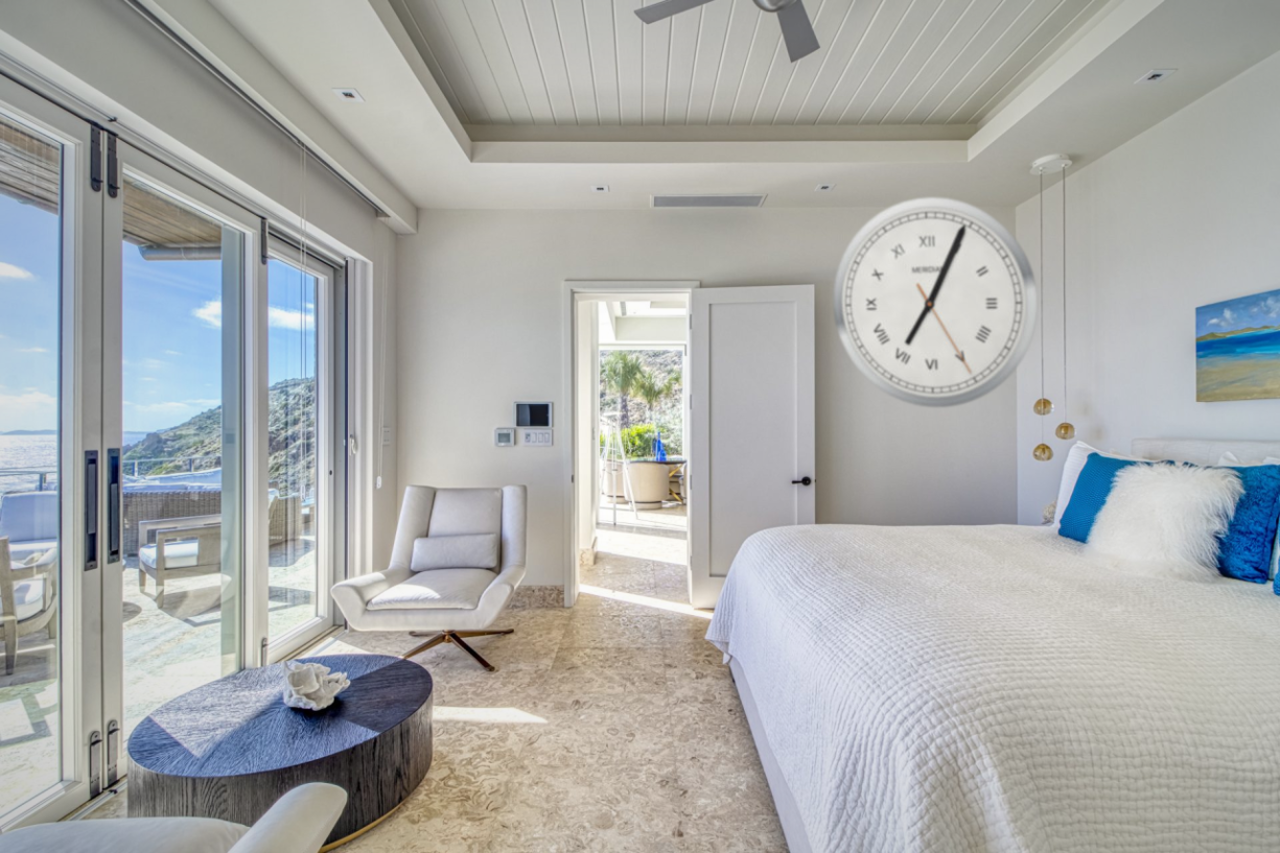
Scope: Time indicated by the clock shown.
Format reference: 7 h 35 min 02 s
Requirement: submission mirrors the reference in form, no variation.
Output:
7 h 04 min 25 s
